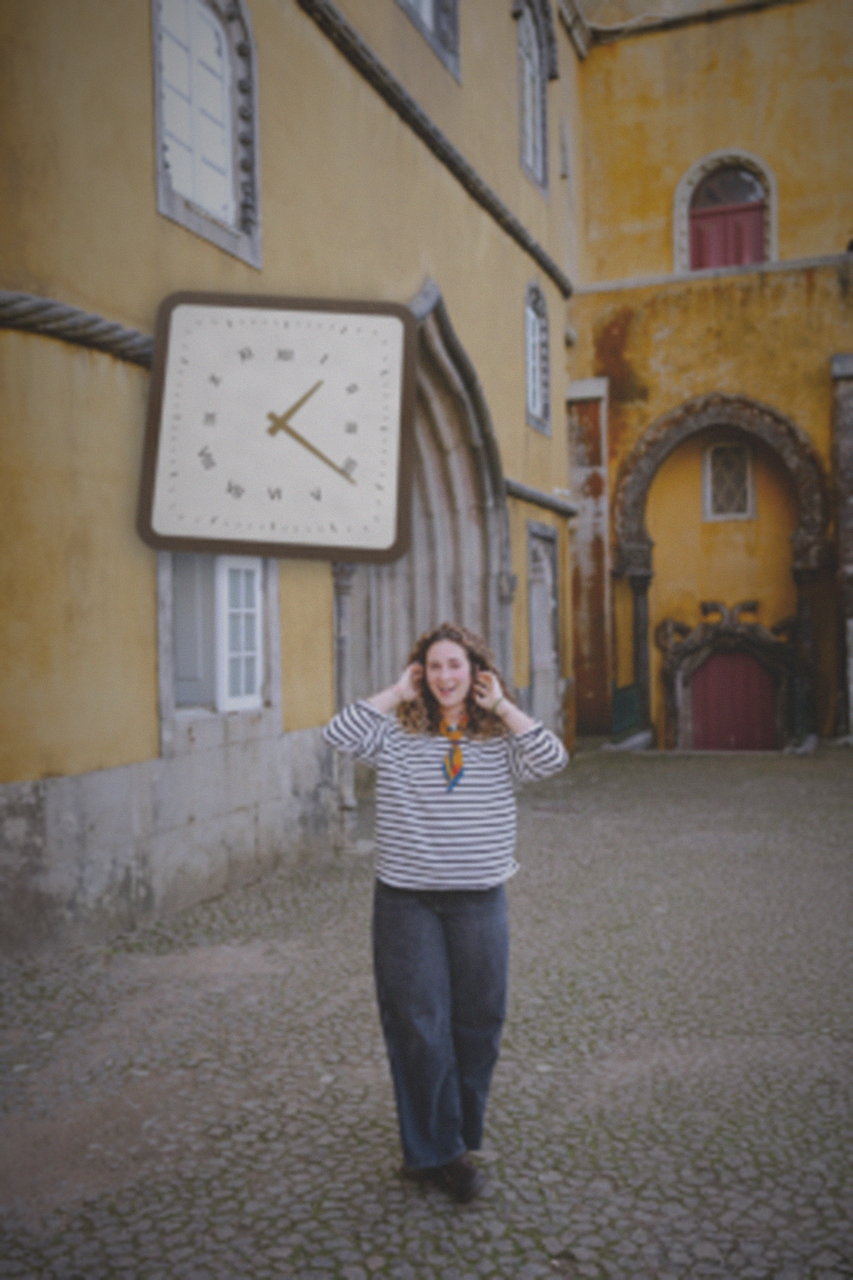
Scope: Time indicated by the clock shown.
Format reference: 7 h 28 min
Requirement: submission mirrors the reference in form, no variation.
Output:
1 h 21 min
